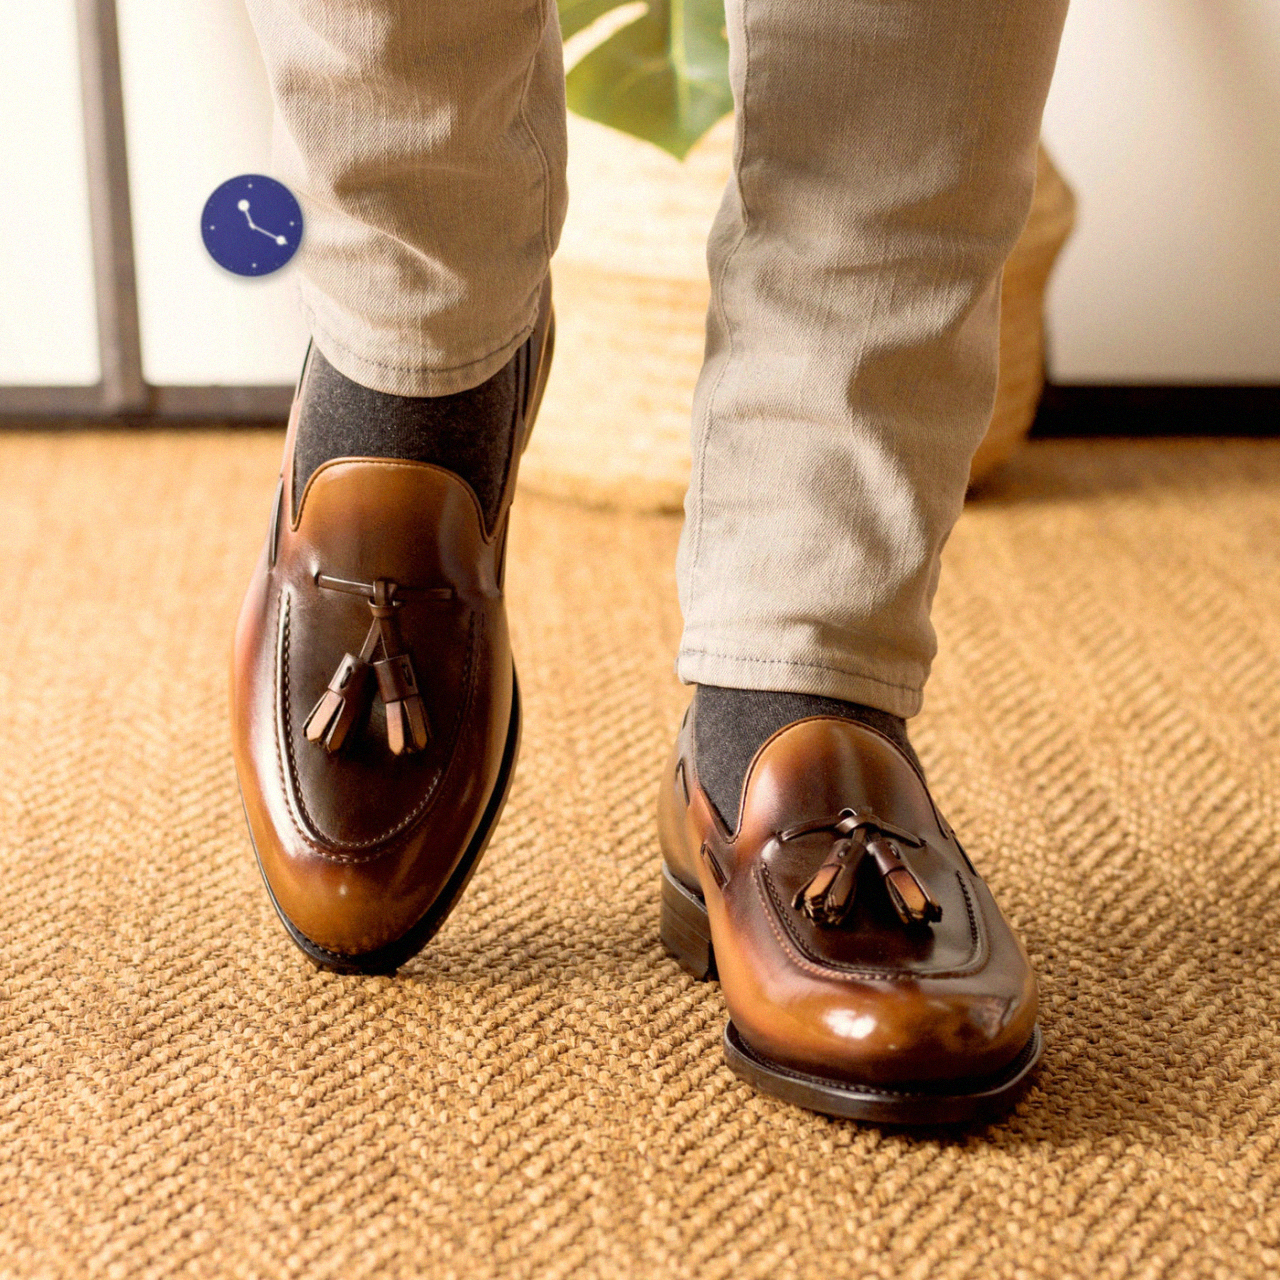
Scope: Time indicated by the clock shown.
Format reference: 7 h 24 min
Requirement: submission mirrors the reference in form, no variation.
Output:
11 h 20 min
